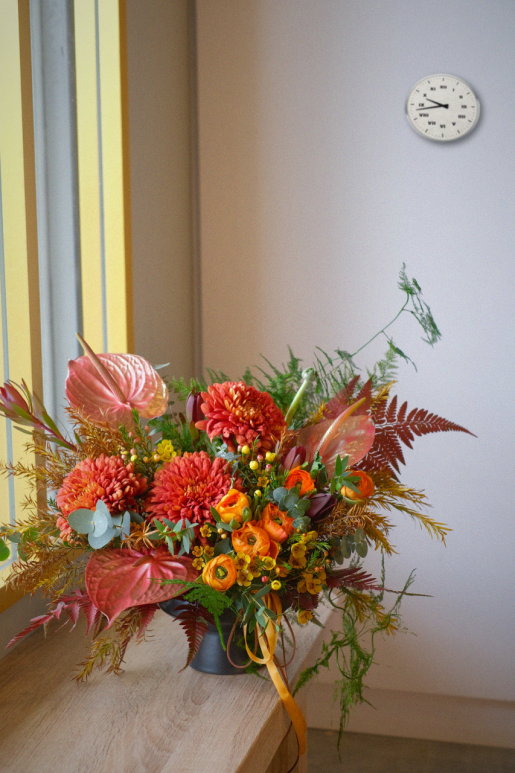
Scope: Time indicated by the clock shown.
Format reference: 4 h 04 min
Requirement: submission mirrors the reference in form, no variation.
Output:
9 h 43 min
